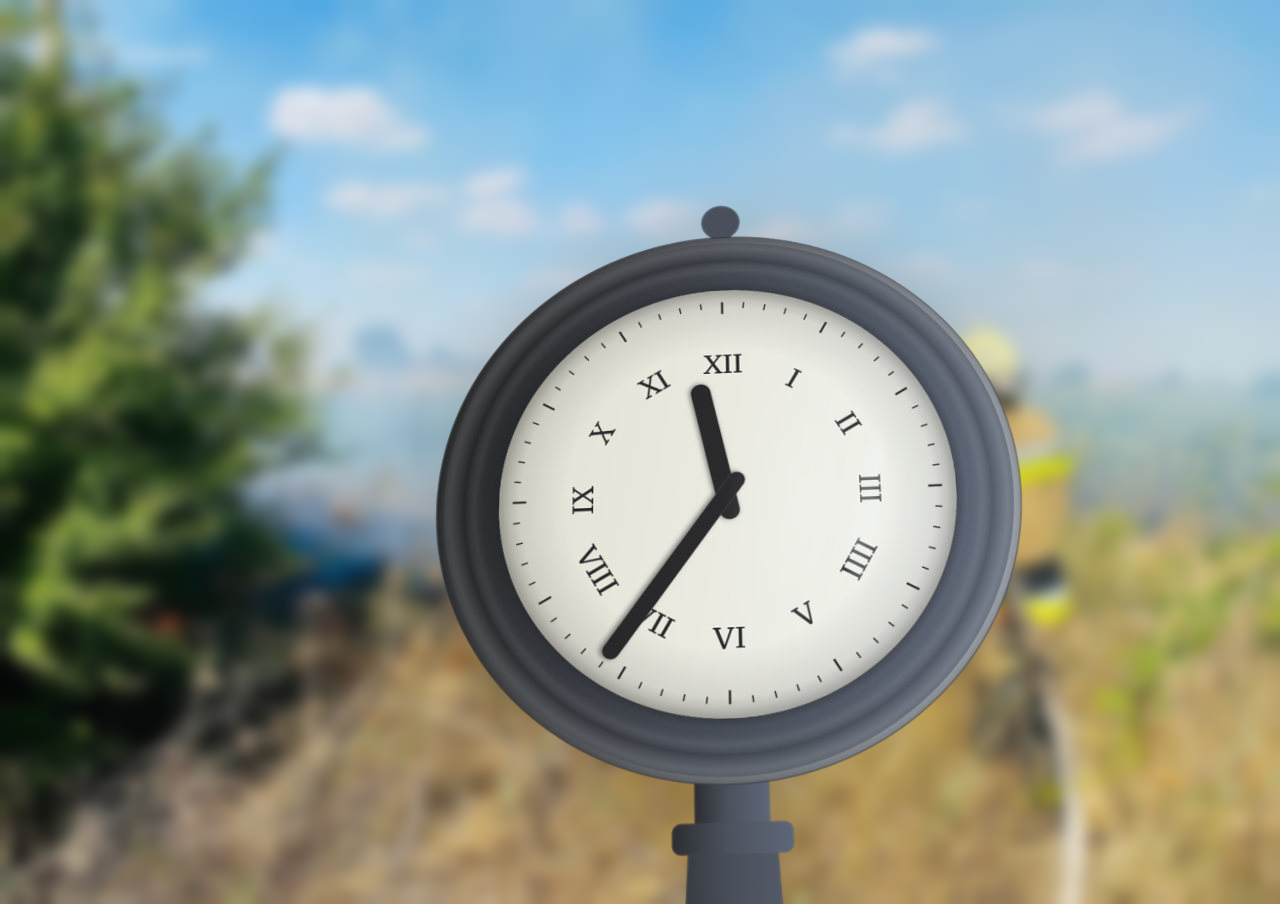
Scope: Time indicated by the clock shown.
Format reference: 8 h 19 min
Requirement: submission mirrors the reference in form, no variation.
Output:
11 h 36 min
